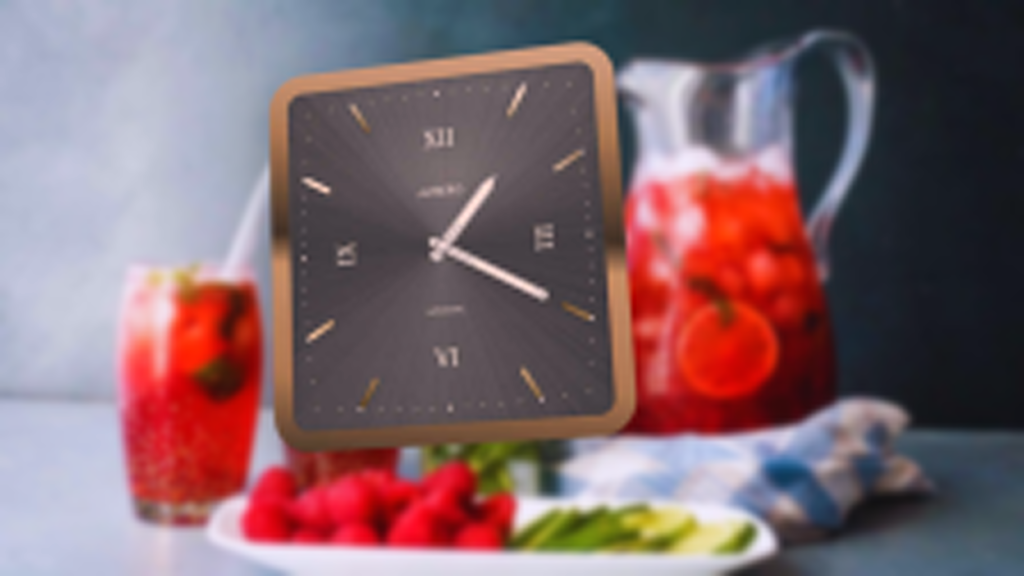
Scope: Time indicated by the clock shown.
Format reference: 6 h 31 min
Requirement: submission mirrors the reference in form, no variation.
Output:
1 h 20 min
